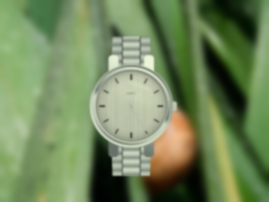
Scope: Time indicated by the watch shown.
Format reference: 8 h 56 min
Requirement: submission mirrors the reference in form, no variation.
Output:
12 h 25 min
